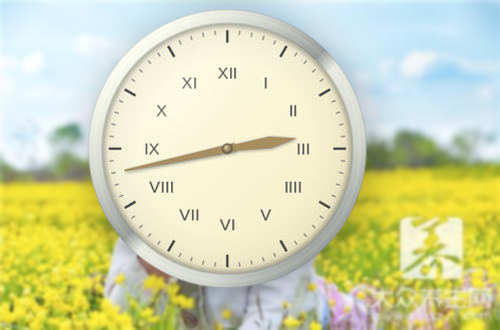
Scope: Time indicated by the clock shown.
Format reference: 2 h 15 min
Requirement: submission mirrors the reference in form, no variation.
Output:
2 h 43 min
